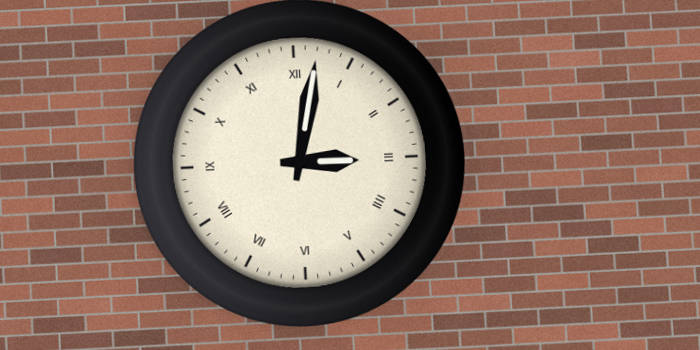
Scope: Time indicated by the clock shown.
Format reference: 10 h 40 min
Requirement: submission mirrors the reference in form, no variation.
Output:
3 h 02 min
